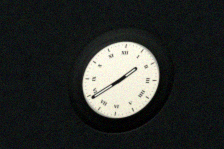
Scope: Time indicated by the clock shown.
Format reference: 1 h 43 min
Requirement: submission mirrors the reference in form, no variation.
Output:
1 h 39 min
